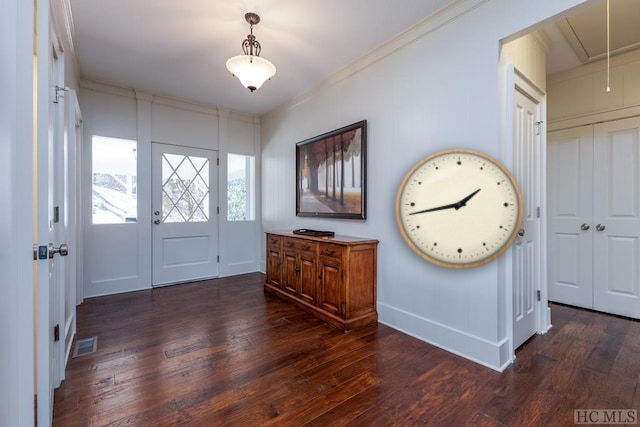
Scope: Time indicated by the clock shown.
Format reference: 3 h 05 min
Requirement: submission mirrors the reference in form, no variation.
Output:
1 h 43 min
